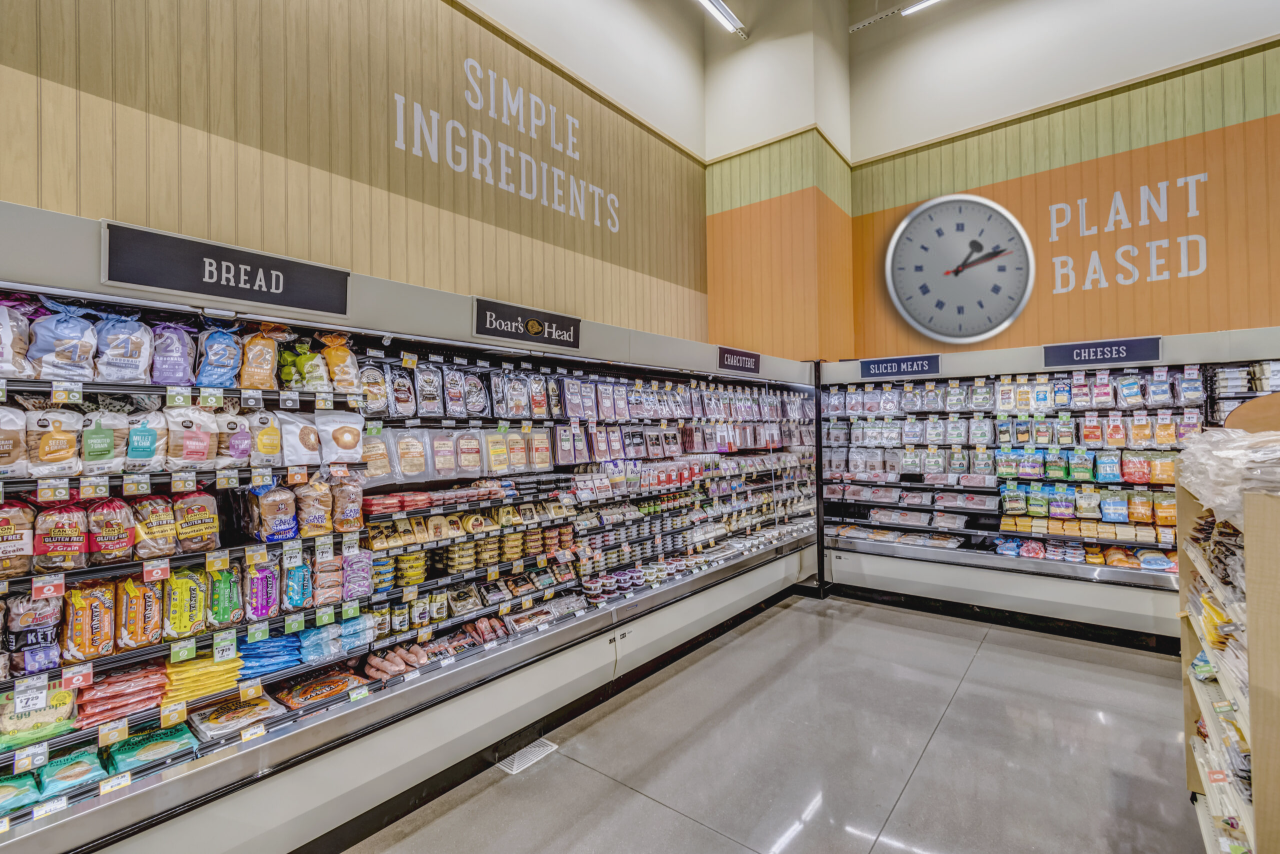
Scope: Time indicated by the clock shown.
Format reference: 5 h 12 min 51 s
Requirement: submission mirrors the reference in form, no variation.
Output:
1 h 11 min 12 s
